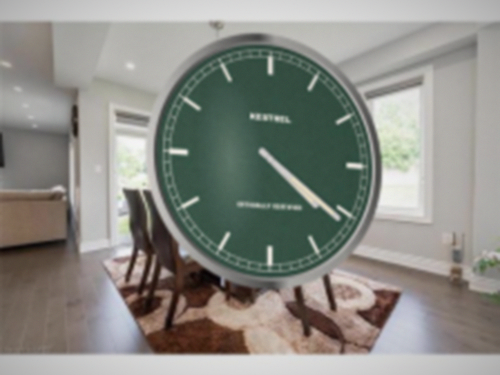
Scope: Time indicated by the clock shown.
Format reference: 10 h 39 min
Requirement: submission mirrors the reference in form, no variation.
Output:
4 h 21 min
